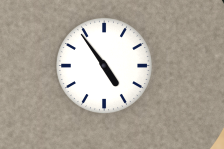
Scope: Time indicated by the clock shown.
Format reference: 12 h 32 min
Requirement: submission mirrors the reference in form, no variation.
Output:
4 h 54 min
